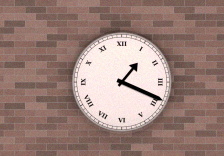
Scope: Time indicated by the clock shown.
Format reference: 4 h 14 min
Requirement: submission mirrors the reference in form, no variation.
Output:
1 h 19 min
